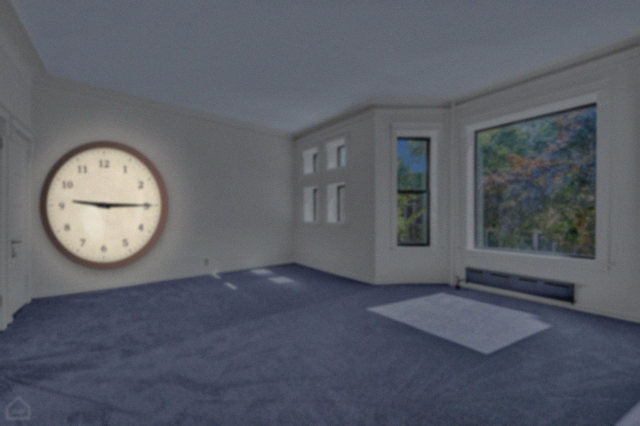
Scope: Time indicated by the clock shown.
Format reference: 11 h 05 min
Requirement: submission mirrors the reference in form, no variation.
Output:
9 h 15 min
